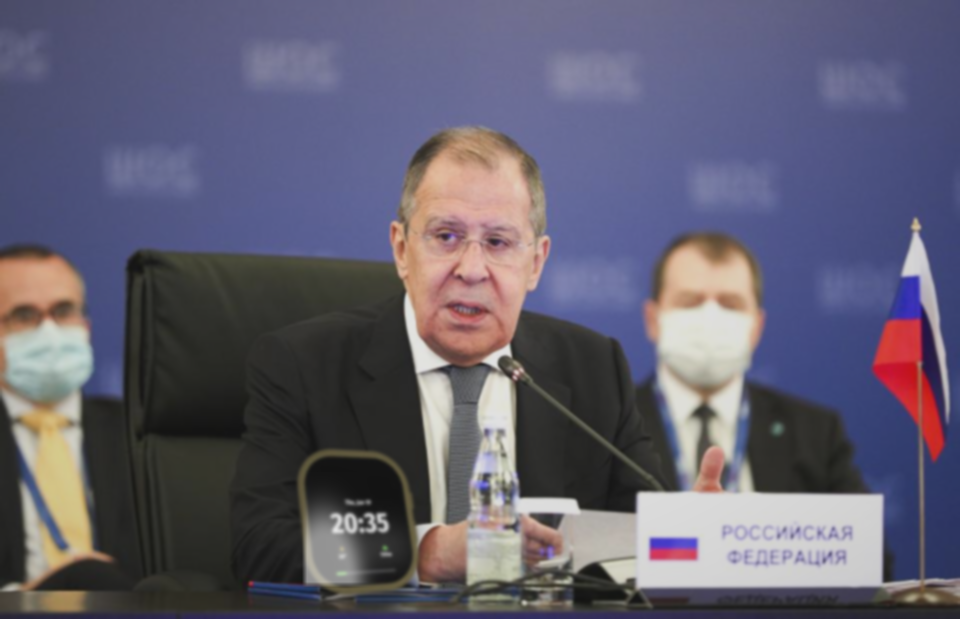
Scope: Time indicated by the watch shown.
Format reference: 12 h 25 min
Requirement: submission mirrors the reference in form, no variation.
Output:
20 h 35 min
